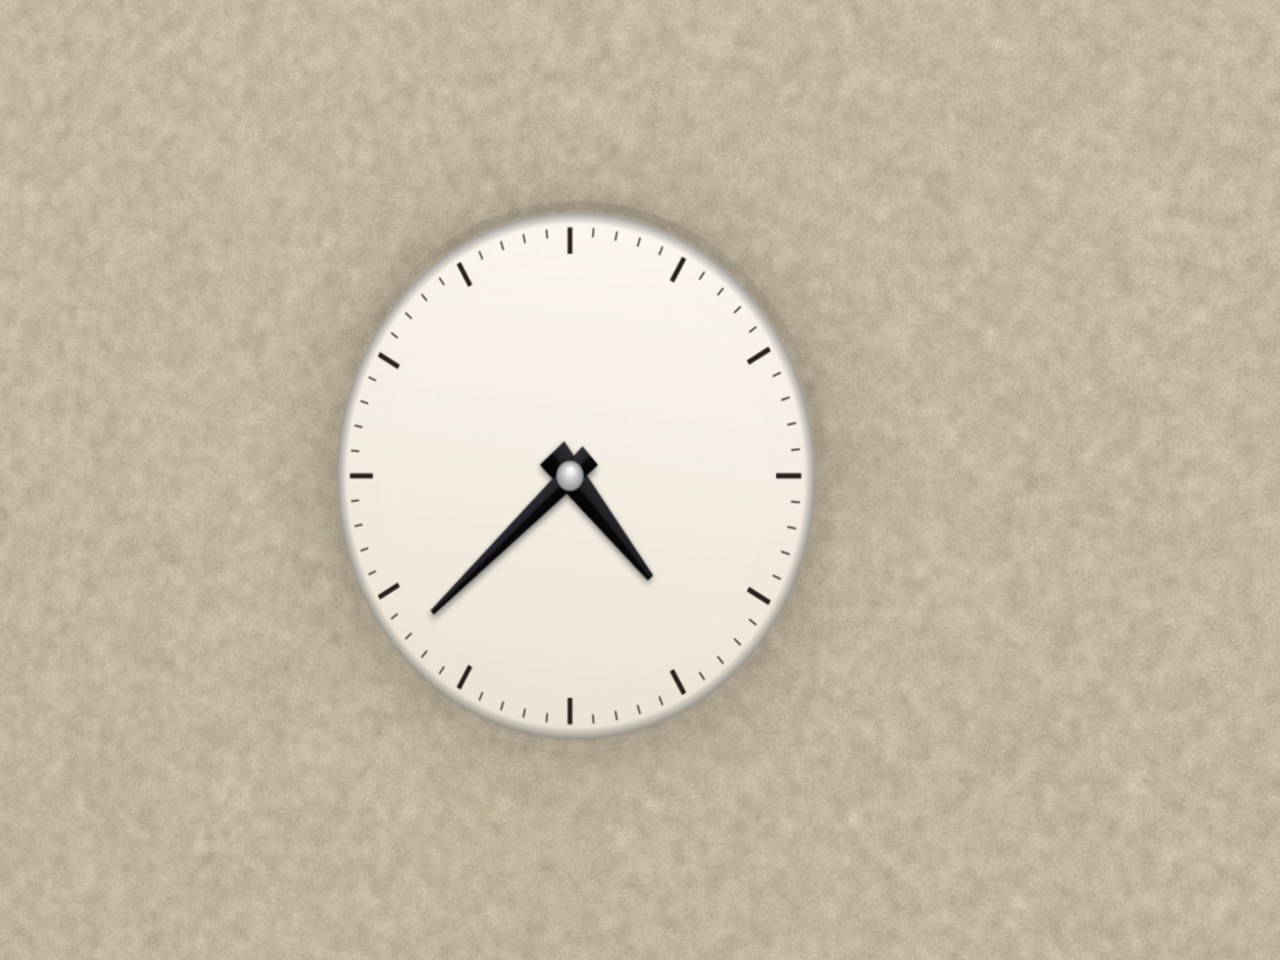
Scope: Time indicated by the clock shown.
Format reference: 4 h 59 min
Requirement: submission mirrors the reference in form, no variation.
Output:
4 h 38 min
